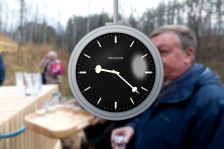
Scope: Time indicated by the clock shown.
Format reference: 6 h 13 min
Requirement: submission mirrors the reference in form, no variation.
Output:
9 h 22 min
